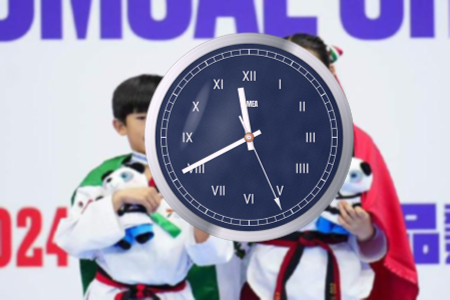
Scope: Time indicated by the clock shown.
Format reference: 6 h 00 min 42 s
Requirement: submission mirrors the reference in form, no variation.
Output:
11 h 40 min 26 s
